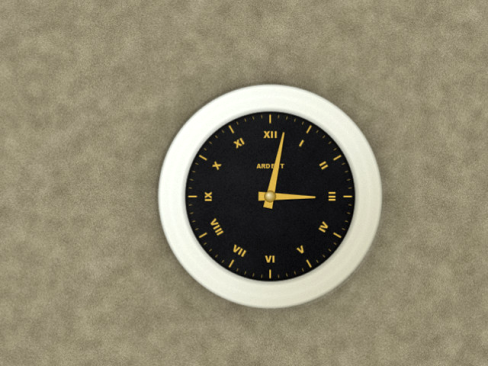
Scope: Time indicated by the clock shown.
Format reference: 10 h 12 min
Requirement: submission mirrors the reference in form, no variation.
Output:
3 h 02 min
